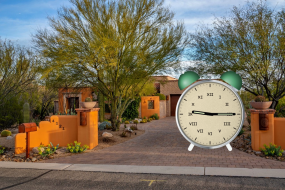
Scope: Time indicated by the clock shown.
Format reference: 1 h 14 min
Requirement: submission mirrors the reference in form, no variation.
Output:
9 h 15 min
